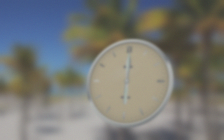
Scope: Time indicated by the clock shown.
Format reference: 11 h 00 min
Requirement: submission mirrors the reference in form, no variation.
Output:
6 h 00 min
